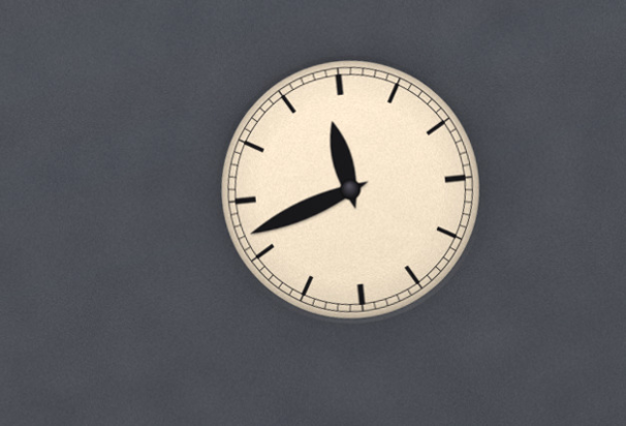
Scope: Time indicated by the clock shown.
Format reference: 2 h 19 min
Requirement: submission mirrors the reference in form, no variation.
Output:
11 h 42 min
